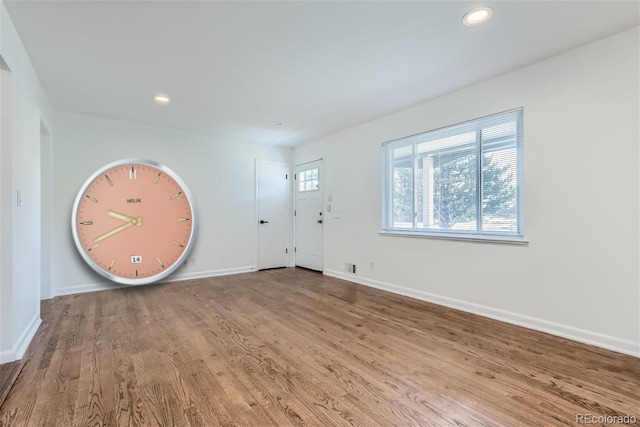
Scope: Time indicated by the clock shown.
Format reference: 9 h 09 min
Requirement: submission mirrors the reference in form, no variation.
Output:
9 h 41 min
